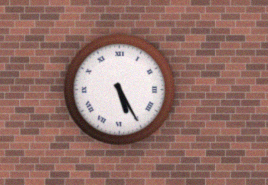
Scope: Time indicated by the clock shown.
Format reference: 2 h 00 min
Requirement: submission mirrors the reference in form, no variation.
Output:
5 h 25 min
